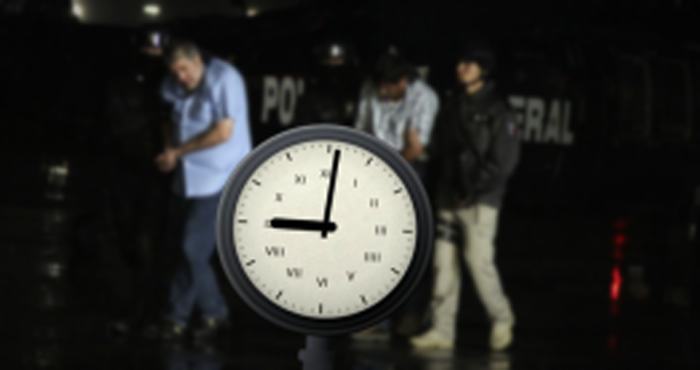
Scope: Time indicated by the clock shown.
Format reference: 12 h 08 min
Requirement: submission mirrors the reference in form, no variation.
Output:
9 h 01 min
